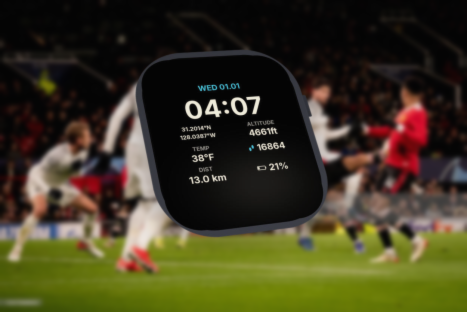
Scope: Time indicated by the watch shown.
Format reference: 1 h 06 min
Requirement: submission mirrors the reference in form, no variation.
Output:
4 h 07 min
